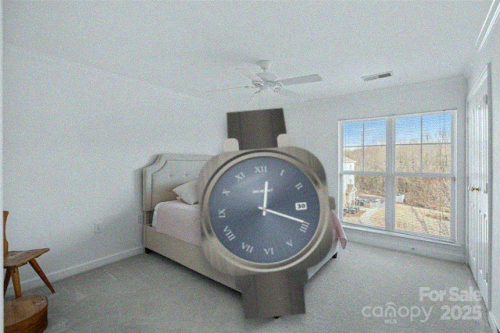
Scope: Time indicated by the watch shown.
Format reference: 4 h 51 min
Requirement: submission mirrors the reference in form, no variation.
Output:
12 h 19 min
